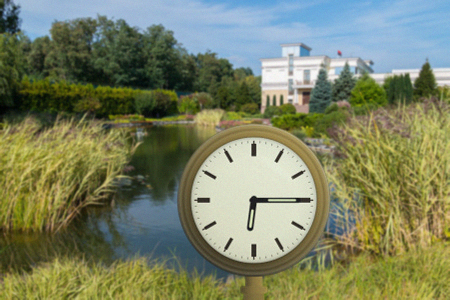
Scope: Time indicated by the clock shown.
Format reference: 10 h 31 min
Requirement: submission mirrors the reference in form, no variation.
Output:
6 h 15 min
